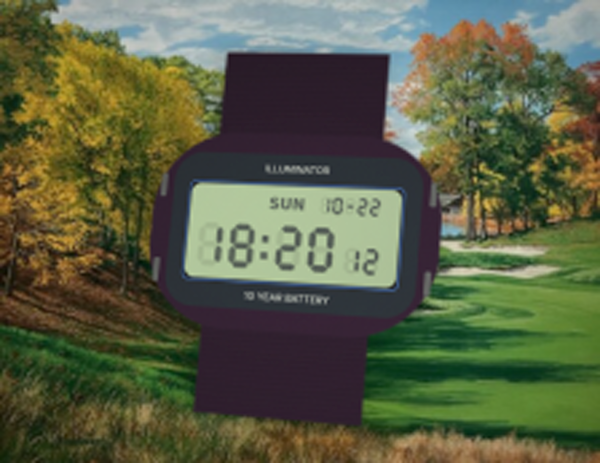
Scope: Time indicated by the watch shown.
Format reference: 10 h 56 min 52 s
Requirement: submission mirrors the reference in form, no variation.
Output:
18 h 20 min 12 s
